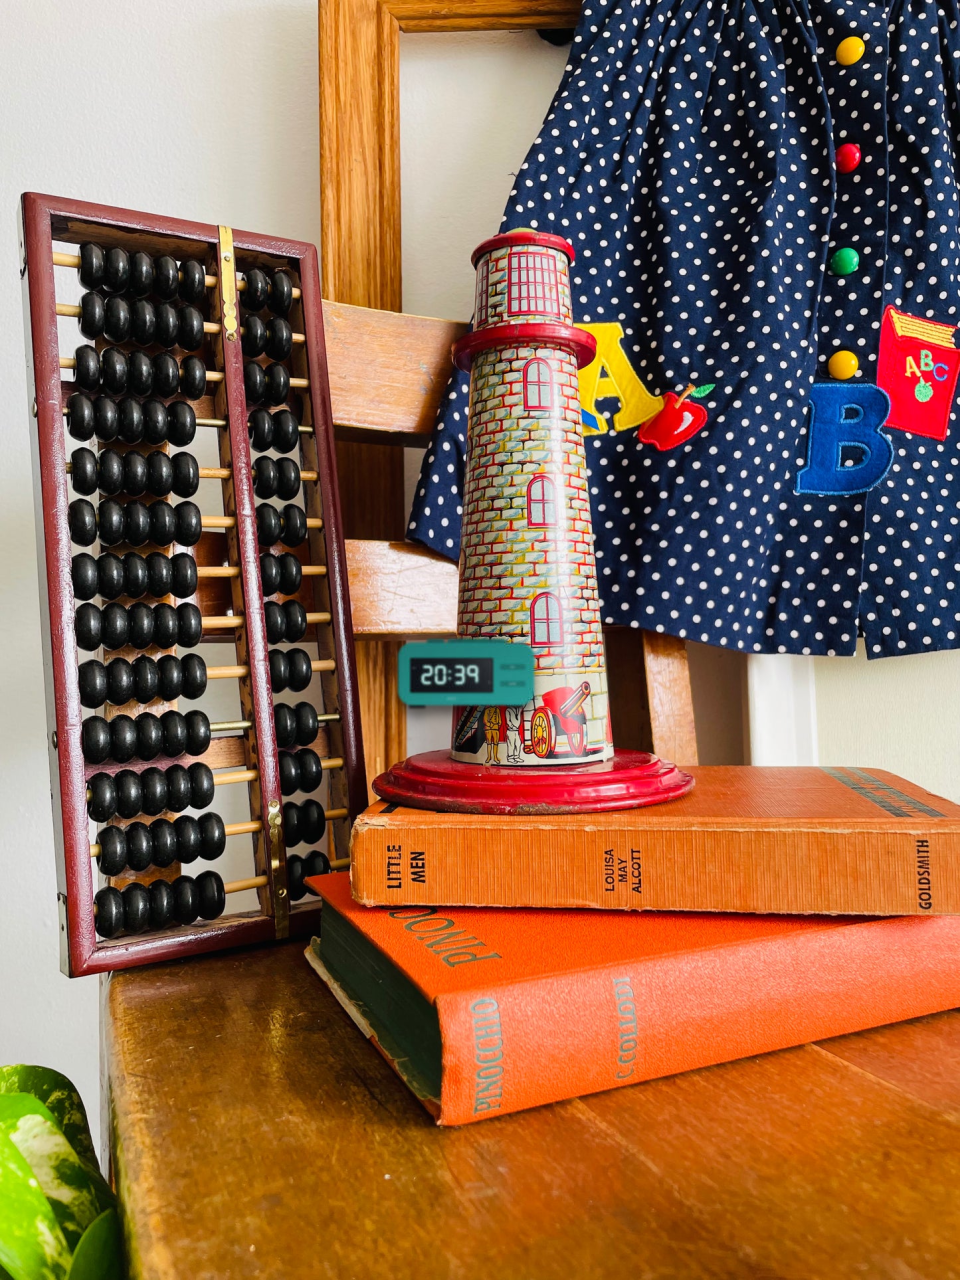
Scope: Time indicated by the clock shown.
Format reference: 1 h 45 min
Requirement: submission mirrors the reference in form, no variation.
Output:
20 h 39 min
